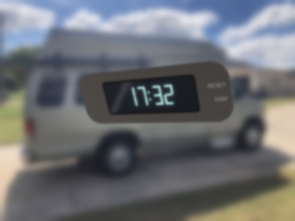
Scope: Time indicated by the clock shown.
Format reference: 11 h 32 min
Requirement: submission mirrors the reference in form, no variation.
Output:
17 h 32 min
